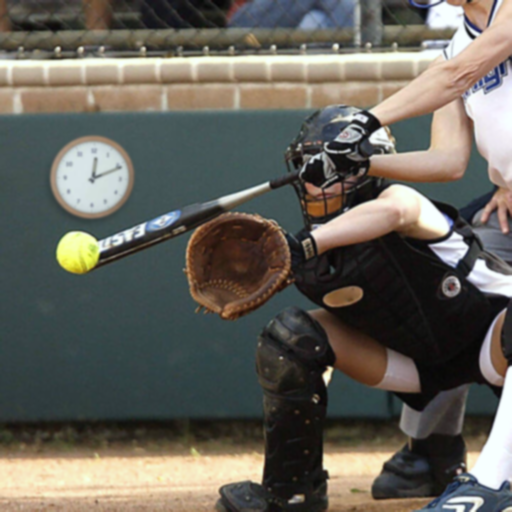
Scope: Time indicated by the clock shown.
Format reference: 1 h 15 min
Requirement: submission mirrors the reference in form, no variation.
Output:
12 h 11 min
